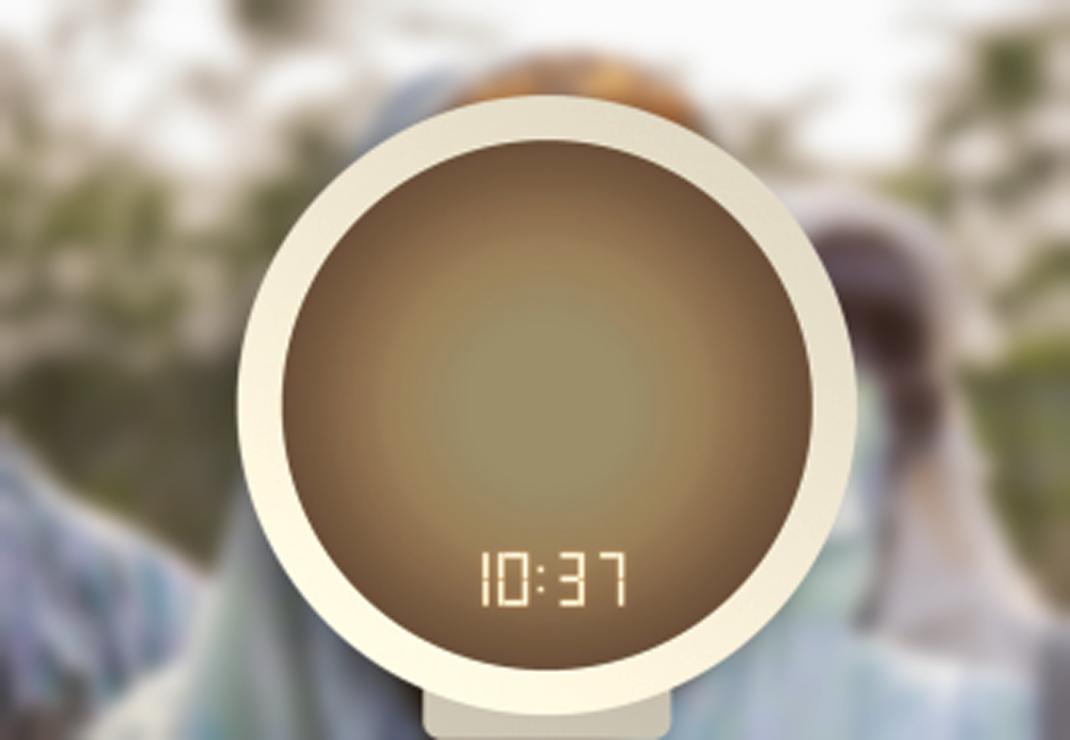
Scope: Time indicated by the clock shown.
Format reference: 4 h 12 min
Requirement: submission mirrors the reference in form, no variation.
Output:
10 h 37 min
